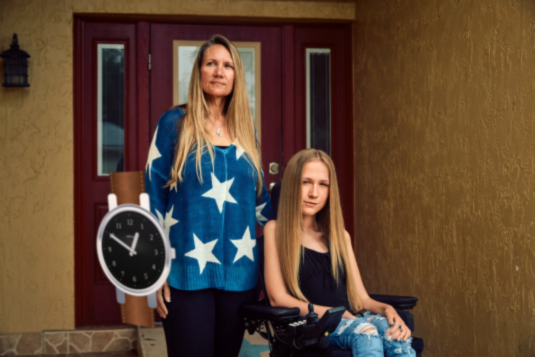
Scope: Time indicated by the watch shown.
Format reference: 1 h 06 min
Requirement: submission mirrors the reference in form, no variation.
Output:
12 h 50 min
